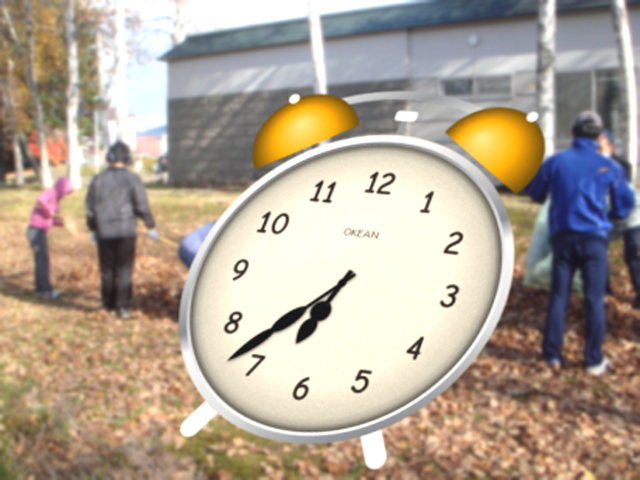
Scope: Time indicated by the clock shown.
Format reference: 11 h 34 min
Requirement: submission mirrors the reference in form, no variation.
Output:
6 h 37 min
